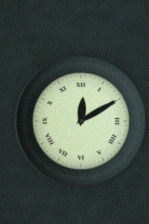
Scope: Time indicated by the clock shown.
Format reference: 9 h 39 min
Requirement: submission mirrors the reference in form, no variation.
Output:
12 h 10 min
